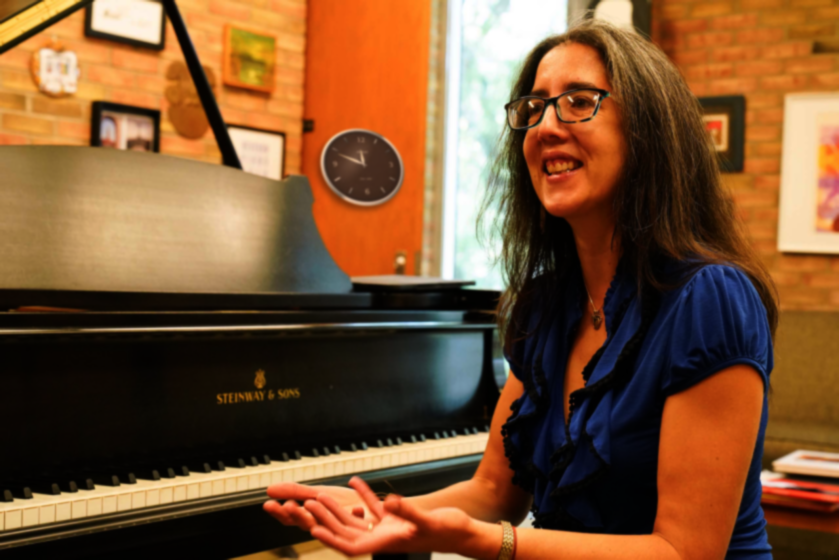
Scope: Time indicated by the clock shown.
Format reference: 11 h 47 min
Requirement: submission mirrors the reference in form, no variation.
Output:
11 h 49 min
